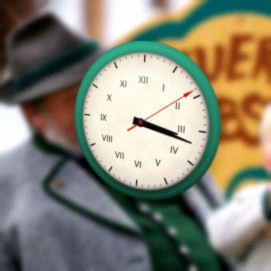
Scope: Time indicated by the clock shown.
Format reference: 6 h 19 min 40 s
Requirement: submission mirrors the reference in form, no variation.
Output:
3 h 17 min 09 s
